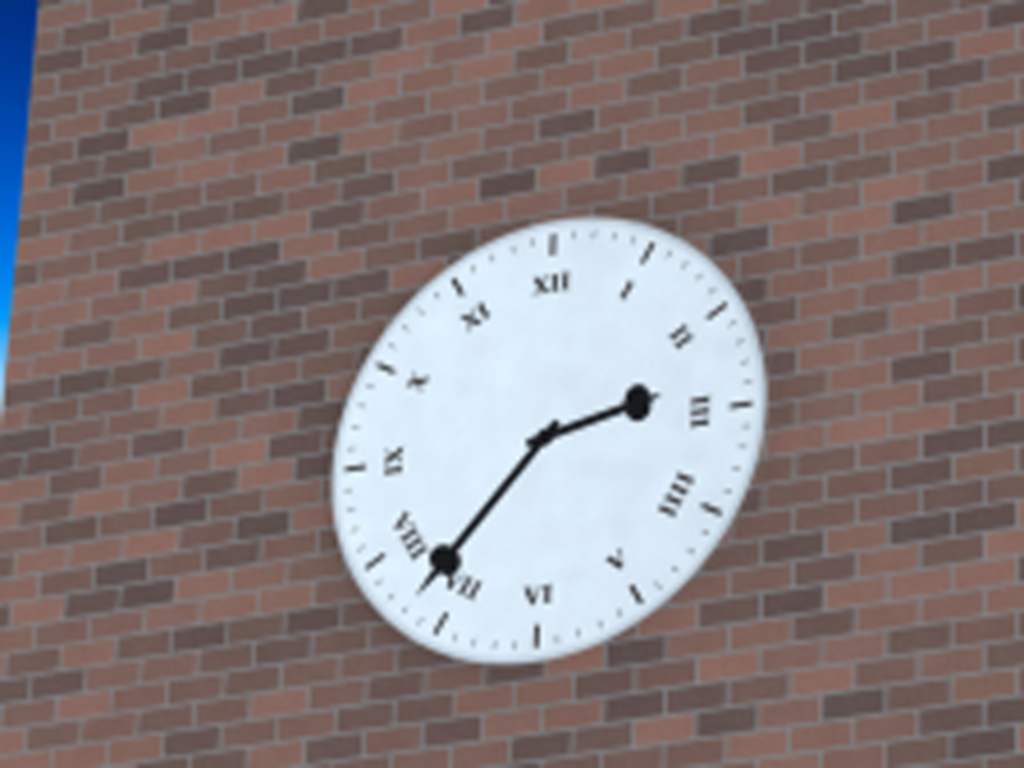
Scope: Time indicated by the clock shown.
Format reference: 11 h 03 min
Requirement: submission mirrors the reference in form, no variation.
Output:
2 h 37 min
